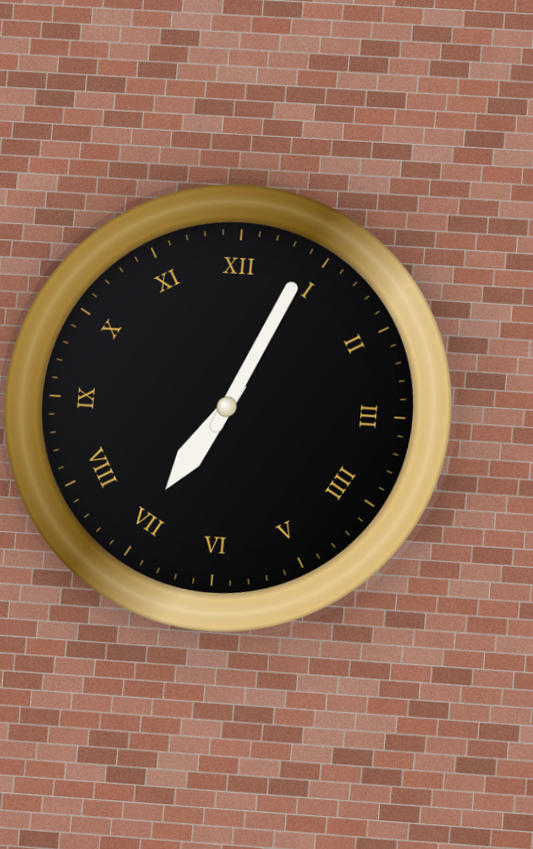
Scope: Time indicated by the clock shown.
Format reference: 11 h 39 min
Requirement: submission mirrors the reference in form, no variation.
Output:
7 h 04 min
